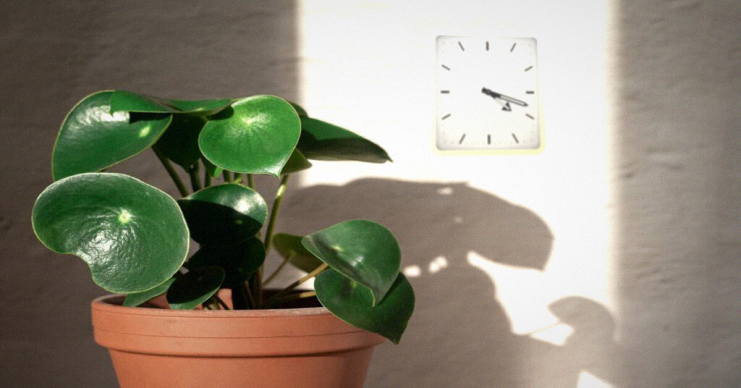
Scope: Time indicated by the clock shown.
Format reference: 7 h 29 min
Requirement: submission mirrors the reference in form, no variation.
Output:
4 h 18 min
